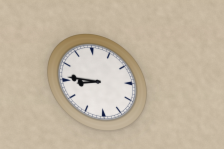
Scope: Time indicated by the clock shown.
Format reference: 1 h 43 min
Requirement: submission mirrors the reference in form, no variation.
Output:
8 h 46 min
